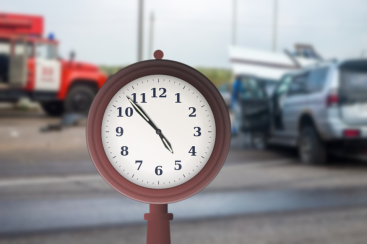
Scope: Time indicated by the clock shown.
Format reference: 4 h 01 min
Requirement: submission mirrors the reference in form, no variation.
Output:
4 h 53 min
